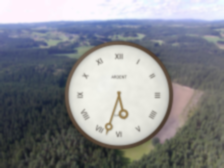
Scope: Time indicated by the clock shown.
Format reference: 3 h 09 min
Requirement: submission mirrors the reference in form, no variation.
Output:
5 h 33 min
